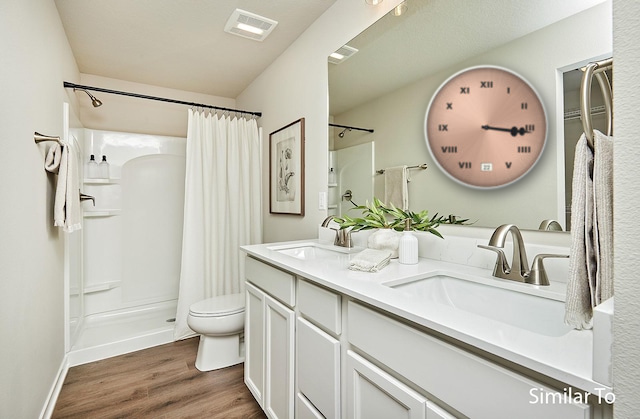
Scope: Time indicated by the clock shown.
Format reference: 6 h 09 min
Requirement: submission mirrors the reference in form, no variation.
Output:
3 h 16 min
